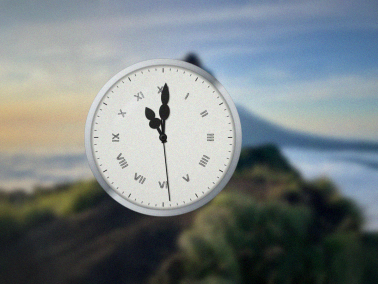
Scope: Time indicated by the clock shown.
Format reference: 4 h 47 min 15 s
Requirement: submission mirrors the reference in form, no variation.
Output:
11 h 00 min 29 s
